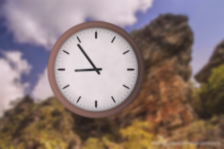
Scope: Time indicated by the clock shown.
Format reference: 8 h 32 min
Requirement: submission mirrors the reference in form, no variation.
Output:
8 h 54 min
